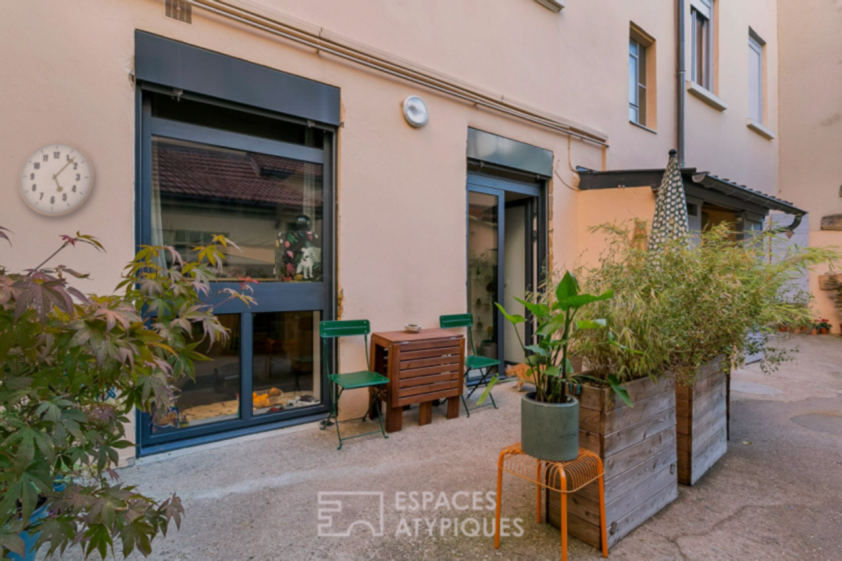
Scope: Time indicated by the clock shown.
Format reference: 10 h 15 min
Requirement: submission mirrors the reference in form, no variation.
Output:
5 h 07 min
